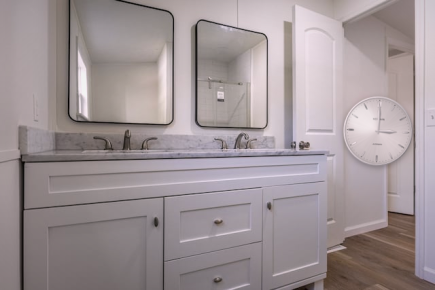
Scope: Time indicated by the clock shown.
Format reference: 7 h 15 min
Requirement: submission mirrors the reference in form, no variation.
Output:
3 h 00 min
